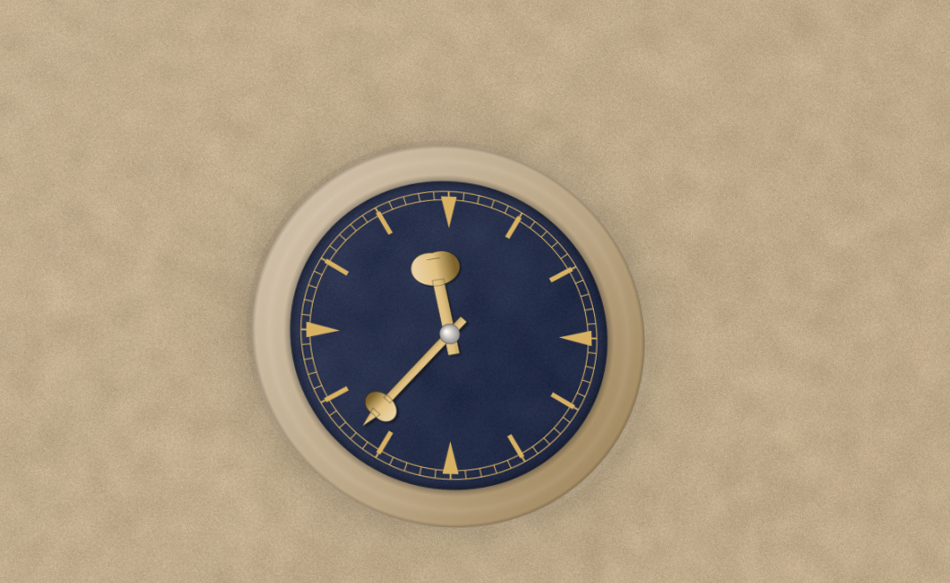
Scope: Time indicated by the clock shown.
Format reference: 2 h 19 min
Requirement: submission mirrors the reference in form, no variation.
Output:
11 h 37 min
